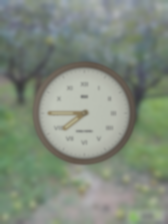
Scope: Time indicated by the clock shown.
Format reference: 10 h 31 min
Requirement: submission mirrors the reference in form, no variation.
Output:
7 h 45 min
